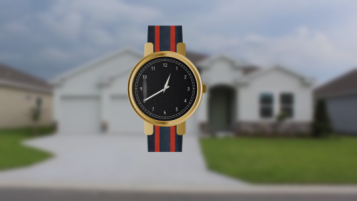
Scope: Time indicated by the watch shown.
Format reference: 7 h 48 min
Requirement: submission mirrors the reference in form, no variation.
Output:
12 h 40 min
